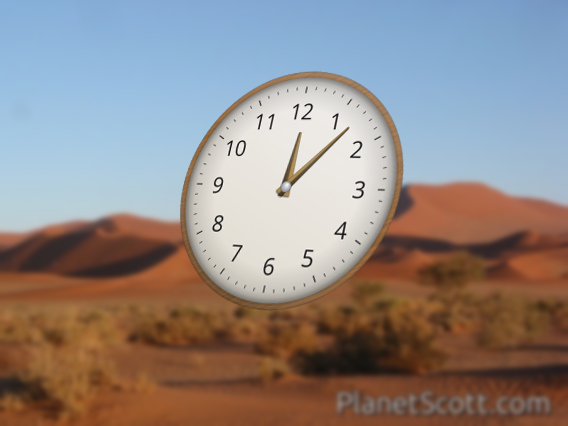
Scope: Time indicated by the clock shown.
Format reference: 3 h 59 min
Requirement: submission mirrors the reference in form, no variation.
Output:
12 h 07 min
